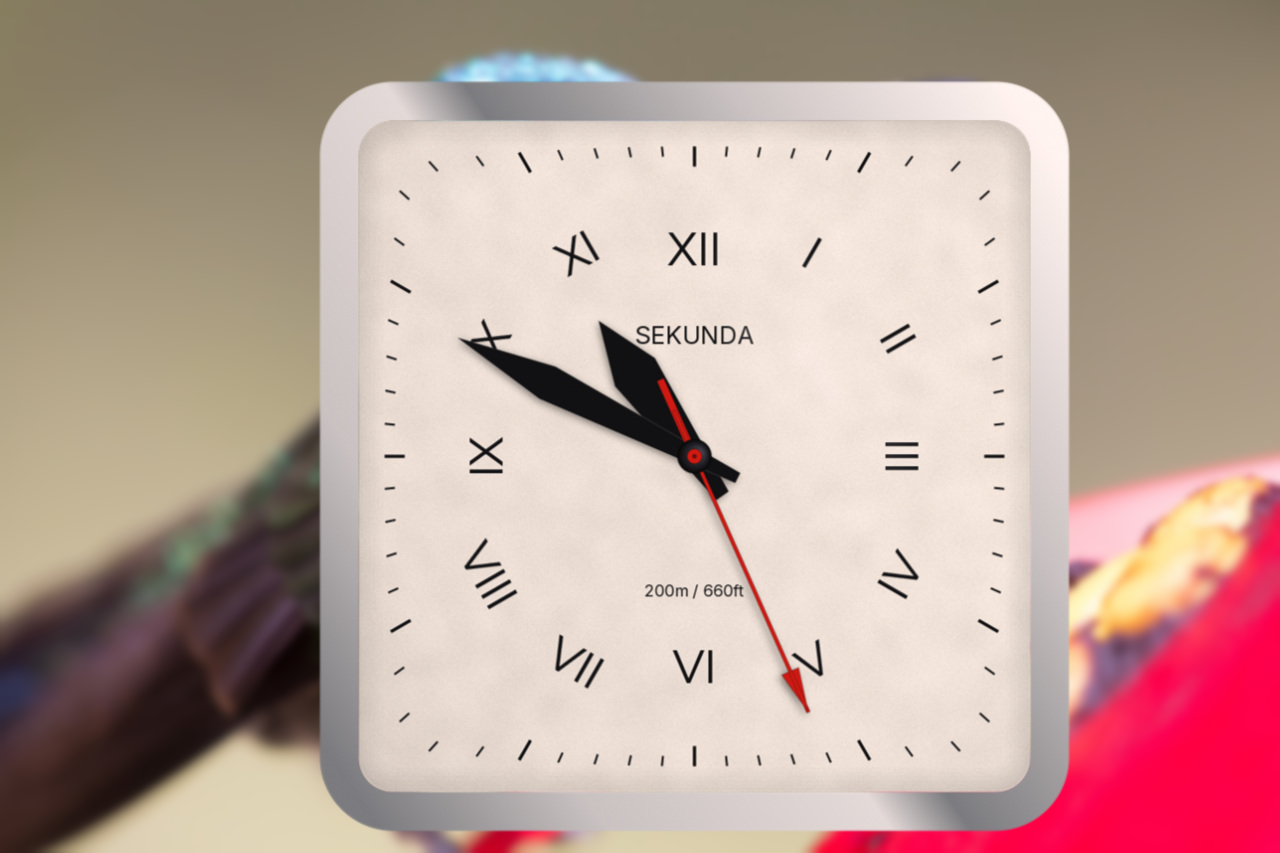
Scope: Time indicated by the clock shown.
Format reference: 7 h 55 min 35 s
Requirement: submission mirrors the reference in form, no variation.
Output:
10 h 49 min 26 s
